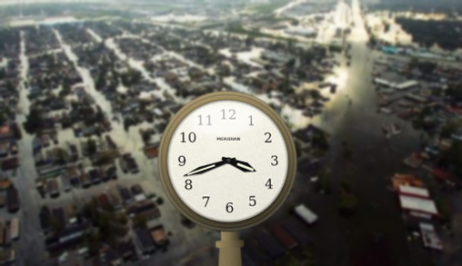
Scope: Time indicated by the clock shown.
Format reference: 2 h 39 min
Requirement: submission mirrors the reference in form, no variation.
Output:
3 h 42 min
